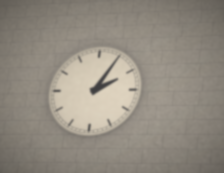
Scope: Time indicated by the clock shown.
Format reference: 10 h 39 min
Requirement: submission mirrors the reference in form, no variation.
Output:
2 h 05 min
